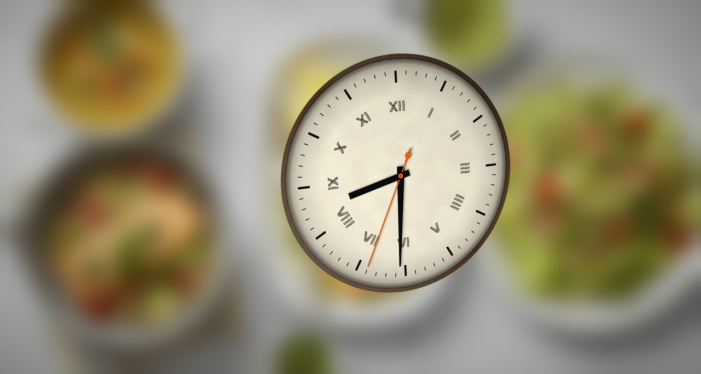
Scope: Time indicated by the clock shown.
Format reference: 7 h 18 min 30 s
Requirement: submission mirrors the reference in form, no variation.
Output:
8 h 30 min 34 s
